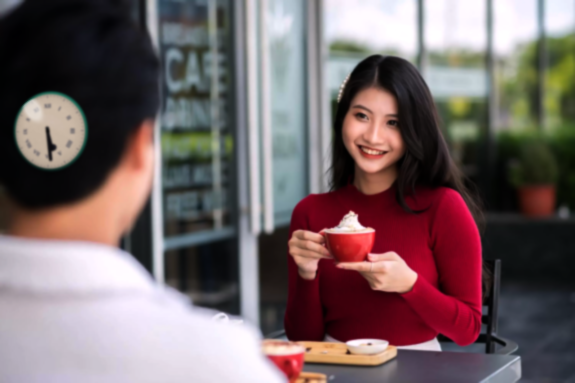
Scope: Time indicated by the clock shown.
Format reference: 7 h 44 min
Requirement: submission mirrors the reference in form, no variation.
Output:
5 h 29 min
